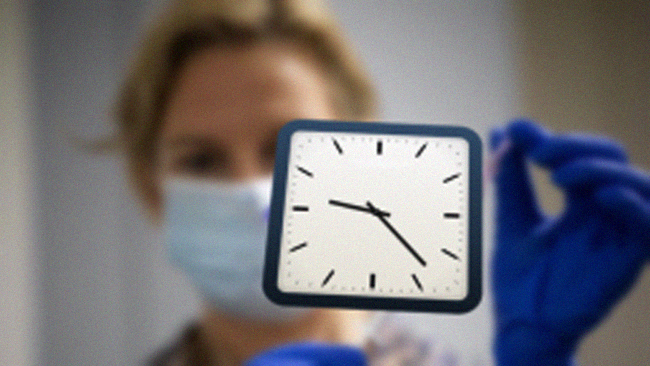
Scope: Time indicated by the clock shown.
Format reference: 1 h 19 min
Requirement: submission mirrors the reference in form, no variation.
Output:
9 h 23 min
